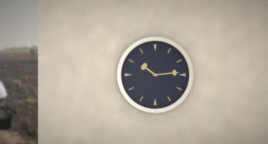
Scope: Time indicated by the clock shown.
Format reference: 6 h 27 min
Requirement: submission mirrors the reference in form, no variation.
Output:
10 h 14 min
